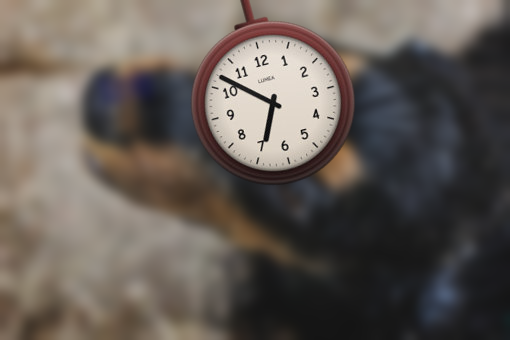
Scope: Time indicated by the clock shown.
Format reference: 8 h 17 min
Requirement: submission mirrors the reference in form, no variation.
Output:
6 h 52 min
